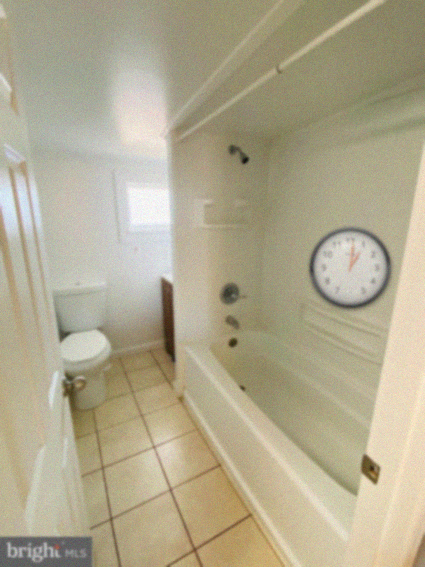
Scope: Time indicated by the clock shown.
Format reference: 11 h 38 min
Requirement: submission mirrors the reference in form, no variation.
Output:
1 h 01 min
